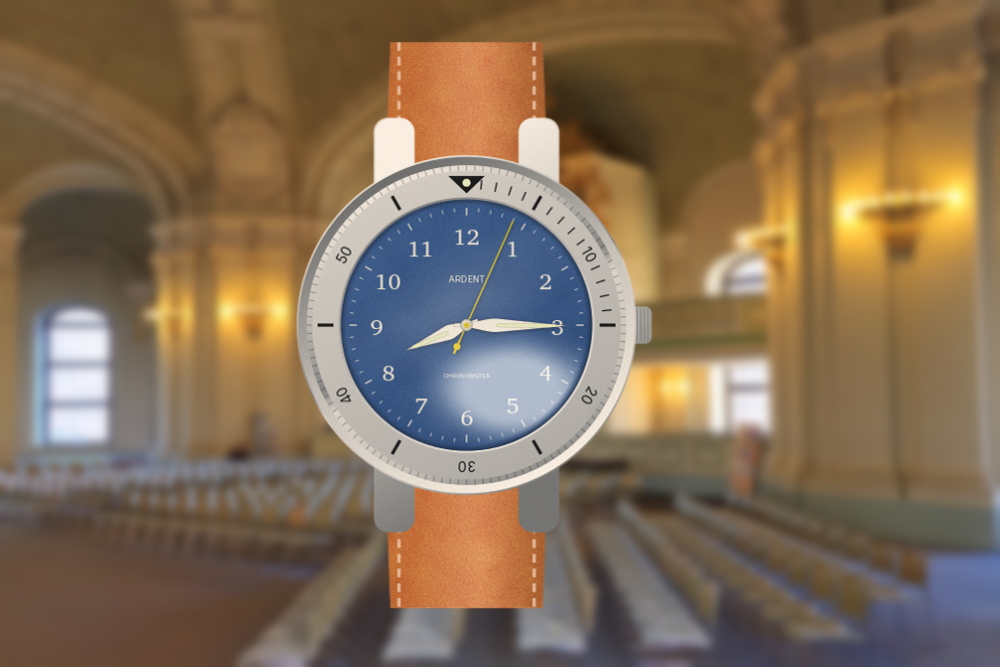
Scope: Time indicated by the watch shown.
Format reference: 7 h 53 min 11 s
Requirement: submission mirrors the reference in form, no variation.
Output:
8 h 15 min 04 s
